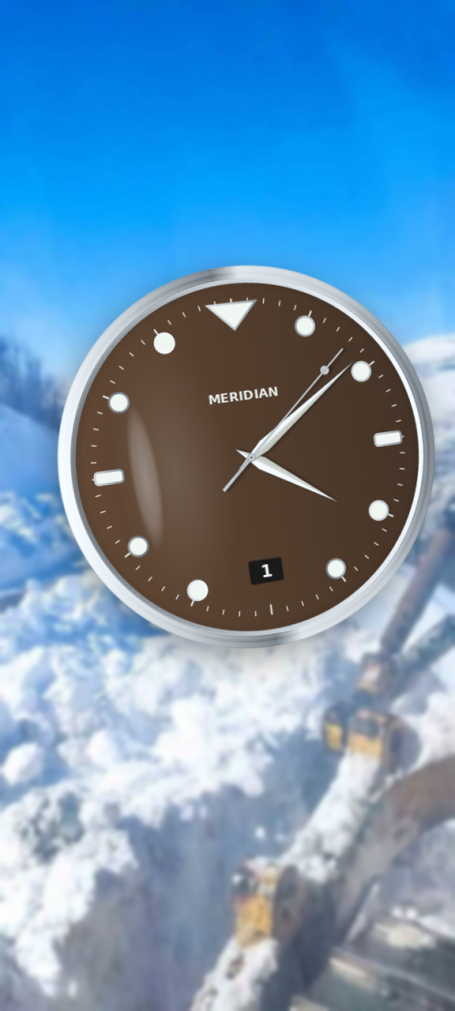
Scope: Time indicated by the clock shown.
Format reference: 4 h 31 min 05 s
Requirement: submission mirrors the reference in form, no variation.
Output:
4 h 09 min 08 s
